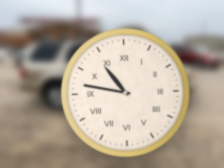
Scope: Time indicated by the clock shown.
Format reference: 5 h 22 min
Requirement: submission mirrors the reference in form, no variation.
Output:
10 h 47 min
